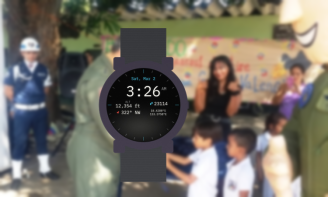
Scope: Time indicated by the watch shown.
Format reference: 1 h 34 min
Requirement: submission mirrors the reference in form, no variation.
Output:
3 h 26 min
